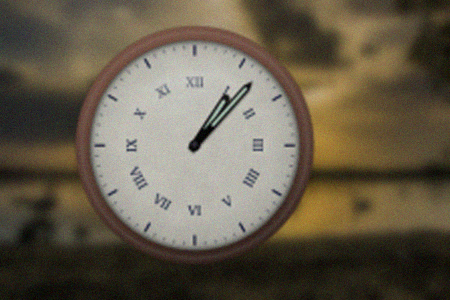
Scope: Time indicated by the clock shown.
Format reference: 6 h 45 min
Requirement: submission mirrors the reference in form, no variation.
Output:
1 h 07 min
